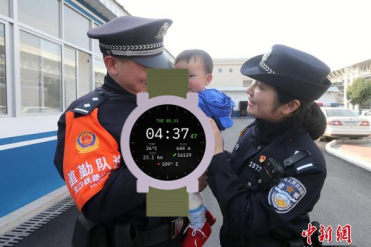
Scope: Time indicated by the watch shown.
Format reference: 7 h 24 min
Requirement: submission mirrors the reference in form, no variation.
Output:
4 h 37 min
